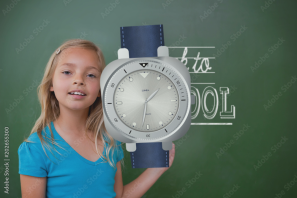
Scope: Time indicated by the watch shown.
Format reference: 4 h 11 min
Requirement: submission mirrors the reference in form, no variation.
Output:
1 h 32 min
